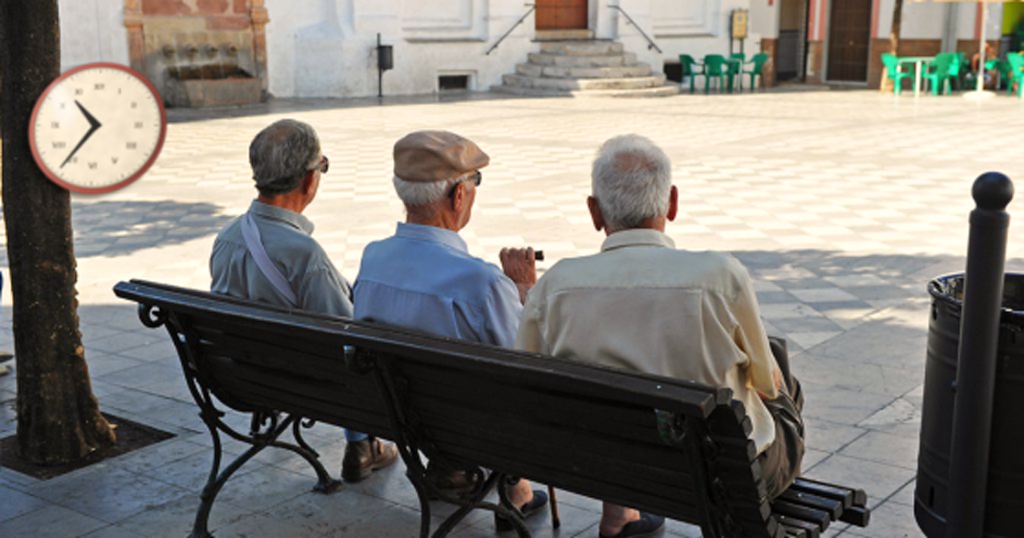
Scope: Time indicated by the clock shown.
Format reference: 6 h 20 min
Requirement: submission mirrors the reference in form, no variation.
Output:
10 h 36 min
